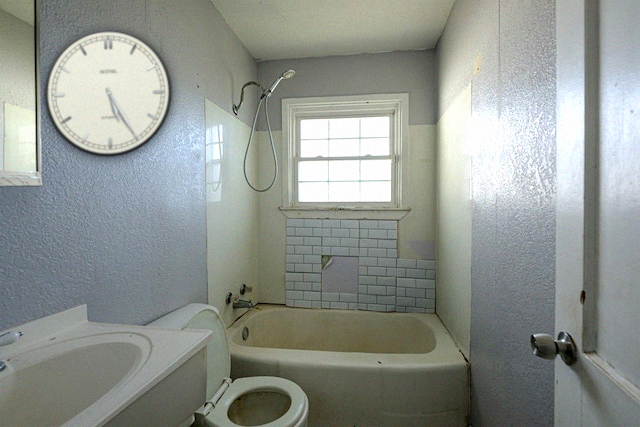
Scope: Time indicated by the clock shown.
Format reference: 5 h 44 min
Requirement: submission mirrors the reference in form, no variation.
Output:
5 h 25 min
